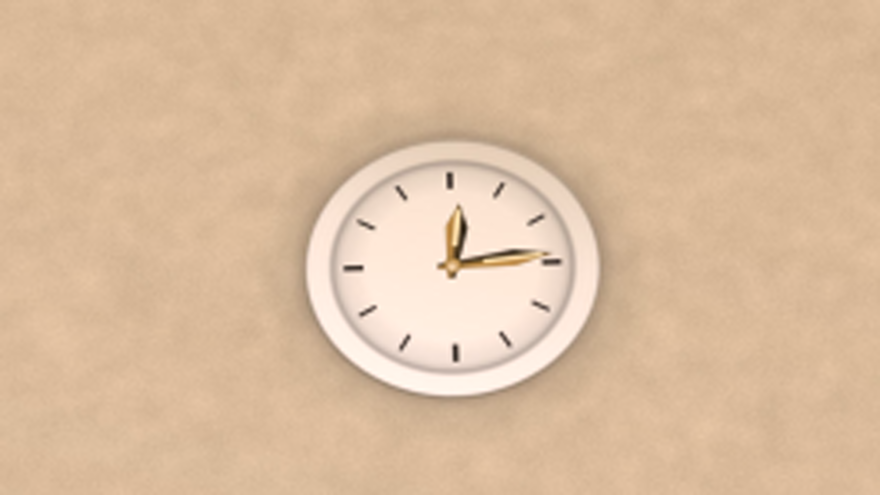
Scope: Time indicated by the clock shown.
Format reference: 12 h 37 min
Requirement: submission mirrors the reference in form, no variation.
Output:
12 h 14 min
